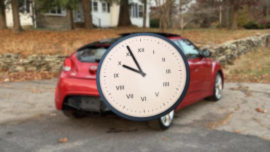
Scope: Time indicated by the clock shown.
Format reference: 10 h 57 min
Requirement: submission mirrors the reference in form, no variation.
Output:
9 h 56 min
